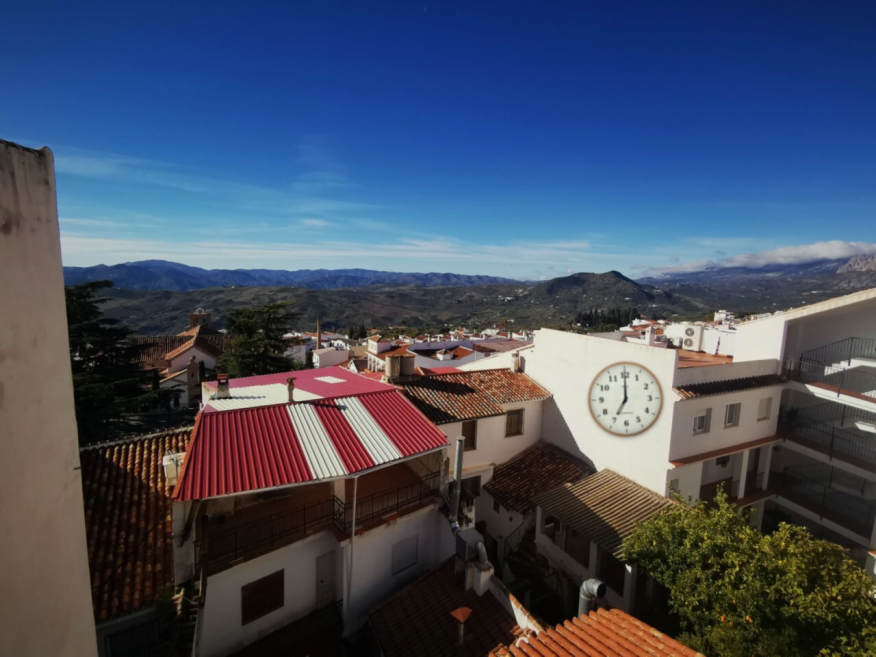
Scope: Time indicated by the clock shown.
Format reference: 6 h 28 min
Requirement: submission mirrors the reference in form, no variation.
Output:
7 h 00 min
